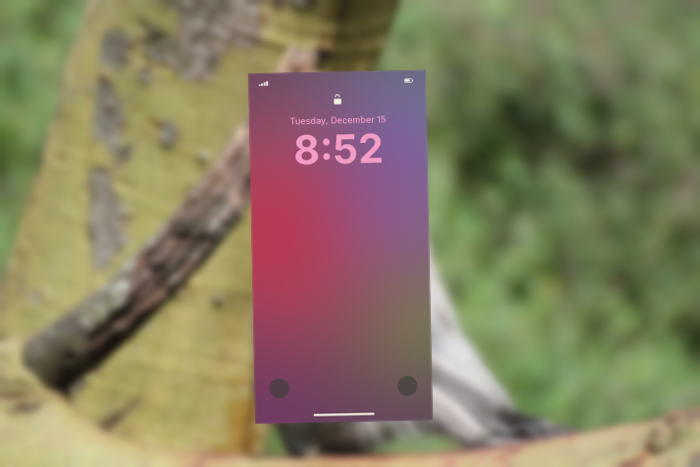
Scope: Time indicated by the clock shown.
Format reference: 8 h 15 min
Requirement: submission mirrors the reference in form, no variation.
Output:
8 h 52 min
